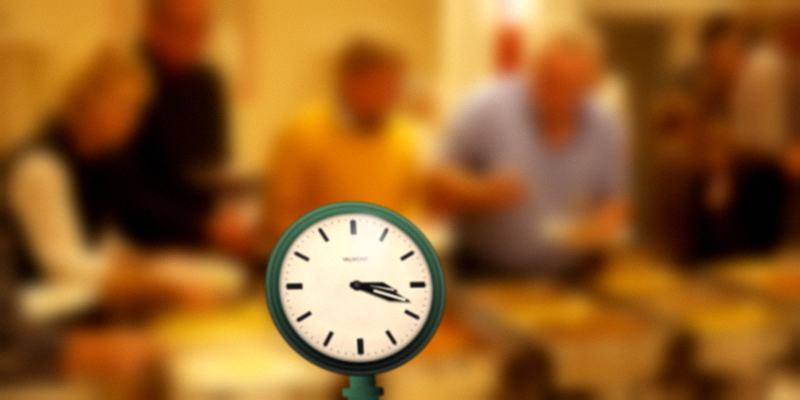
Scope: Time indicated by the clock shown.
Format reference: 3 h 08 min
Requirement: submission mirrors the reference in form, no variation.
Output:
3 h 18 min
